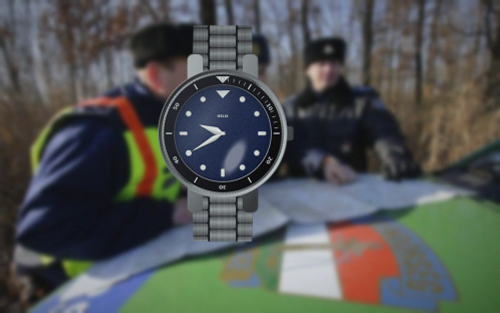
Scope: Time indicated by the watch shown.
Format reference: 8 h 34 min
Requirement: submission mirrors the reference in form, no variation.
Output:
9 h 40 min
